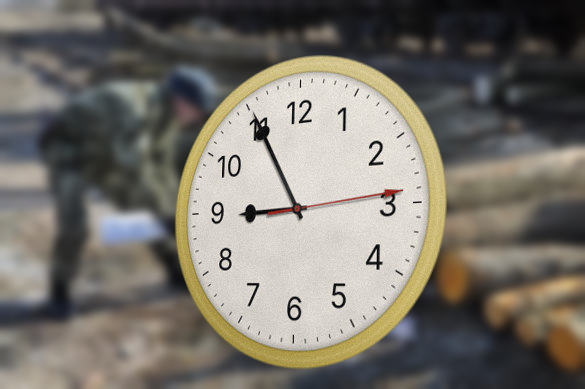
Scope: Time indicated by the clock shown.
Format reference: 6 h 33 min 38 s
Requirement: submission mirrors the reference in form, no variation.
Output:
8 h 55 min 14 s
